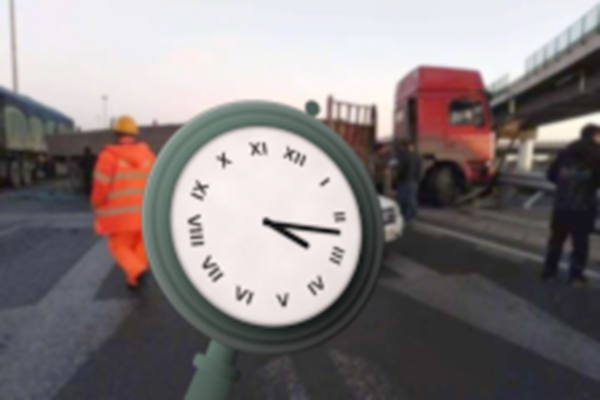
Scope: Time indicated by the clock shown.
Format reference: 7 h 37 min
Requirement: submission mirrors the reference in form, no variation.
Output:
3 h 12 min
